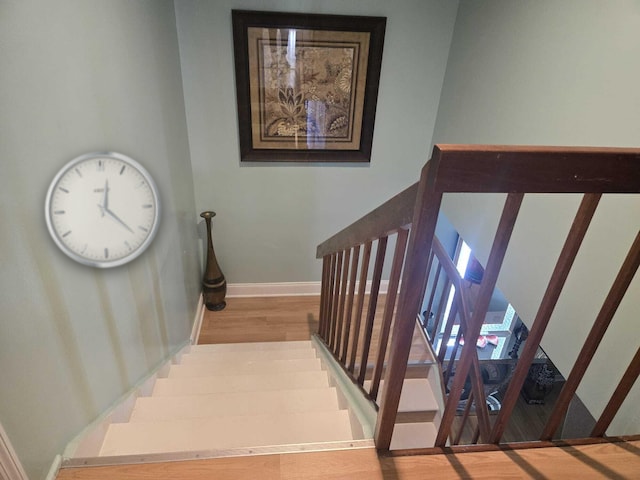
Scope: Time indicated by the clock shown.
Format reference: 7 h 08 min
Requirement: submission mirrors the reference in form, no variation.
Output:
12 h 22 min
